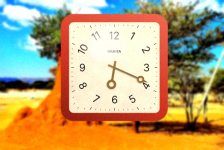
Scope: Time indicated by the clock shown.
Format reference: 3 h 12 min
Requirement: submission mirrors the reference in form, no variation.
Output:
6 h 19 min
